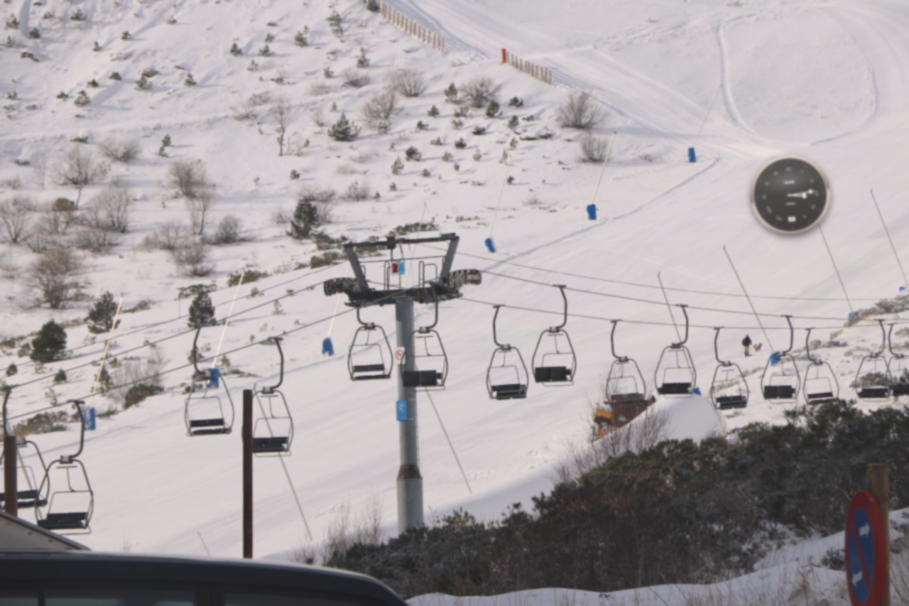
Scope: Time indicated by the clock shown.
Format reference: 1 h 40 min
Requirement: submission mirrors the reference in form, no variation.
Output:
3 h 14 min
